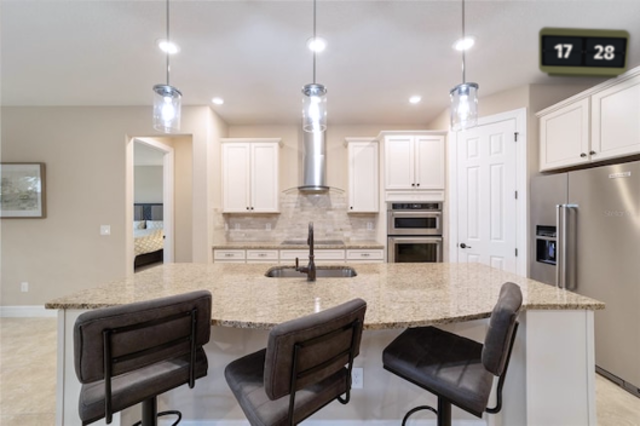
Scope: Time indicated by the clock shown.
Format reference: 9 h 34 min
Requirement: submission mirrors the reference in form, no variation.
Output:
17 h 28 min
